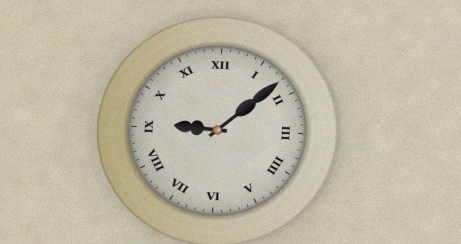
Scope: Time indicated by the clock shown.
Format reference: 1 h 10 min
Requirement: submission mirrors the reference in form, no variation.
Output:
9 h 08 min
